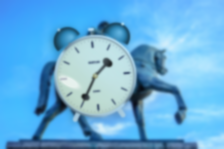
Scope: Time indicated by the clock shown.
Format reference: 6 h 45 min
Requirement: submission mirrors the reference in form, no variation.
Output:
1 h 35 min
